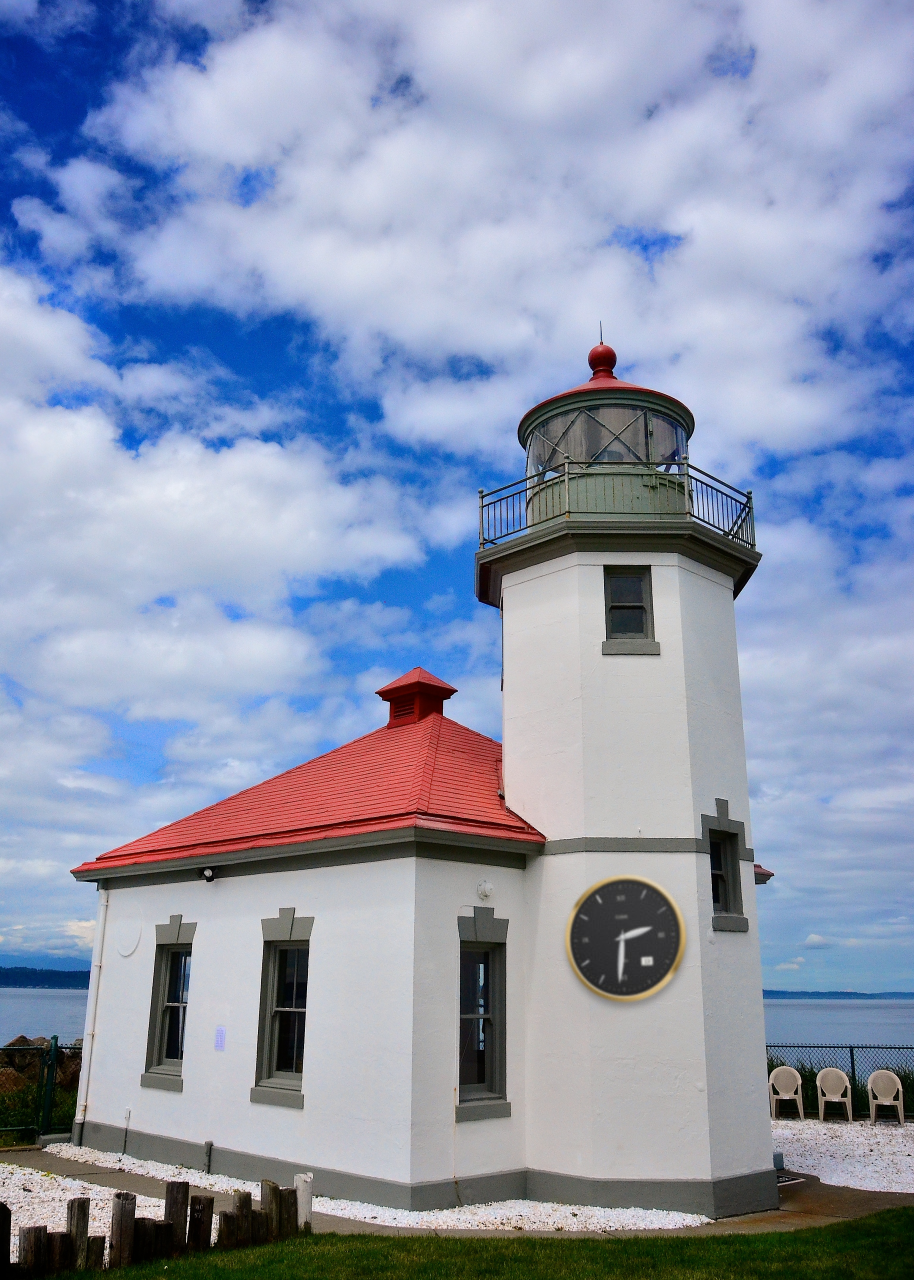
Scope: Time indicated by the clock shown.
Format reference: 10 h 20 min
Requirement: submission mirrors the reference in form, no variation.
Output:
2 h 31 min
